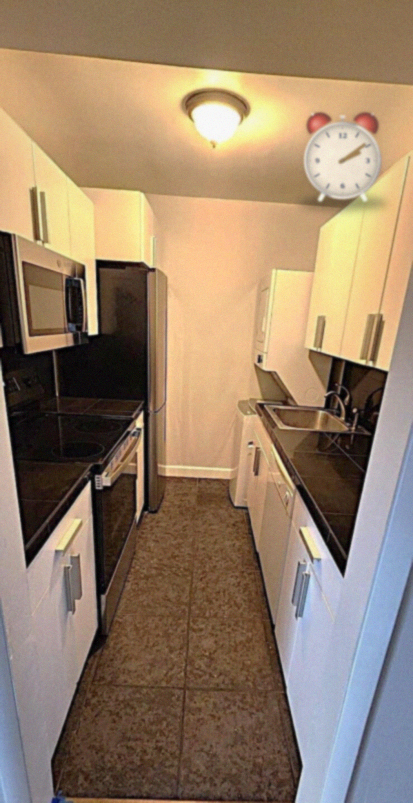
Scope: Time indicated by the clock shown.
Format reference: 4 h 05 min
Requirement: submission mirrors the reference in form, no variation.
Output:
2 h 09 min
